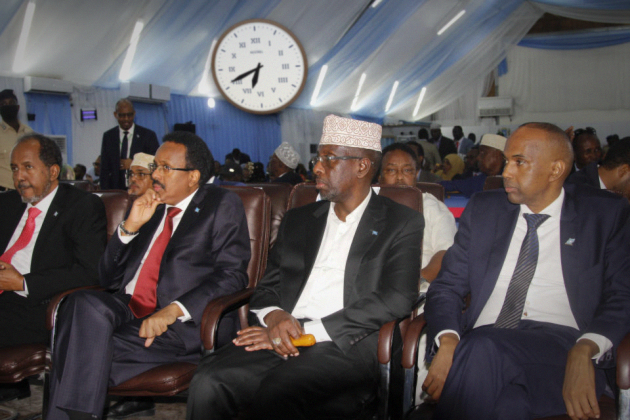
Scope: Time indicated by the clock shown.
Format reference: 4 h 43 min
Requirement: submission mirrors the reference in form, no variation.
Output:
6 h 41 min
